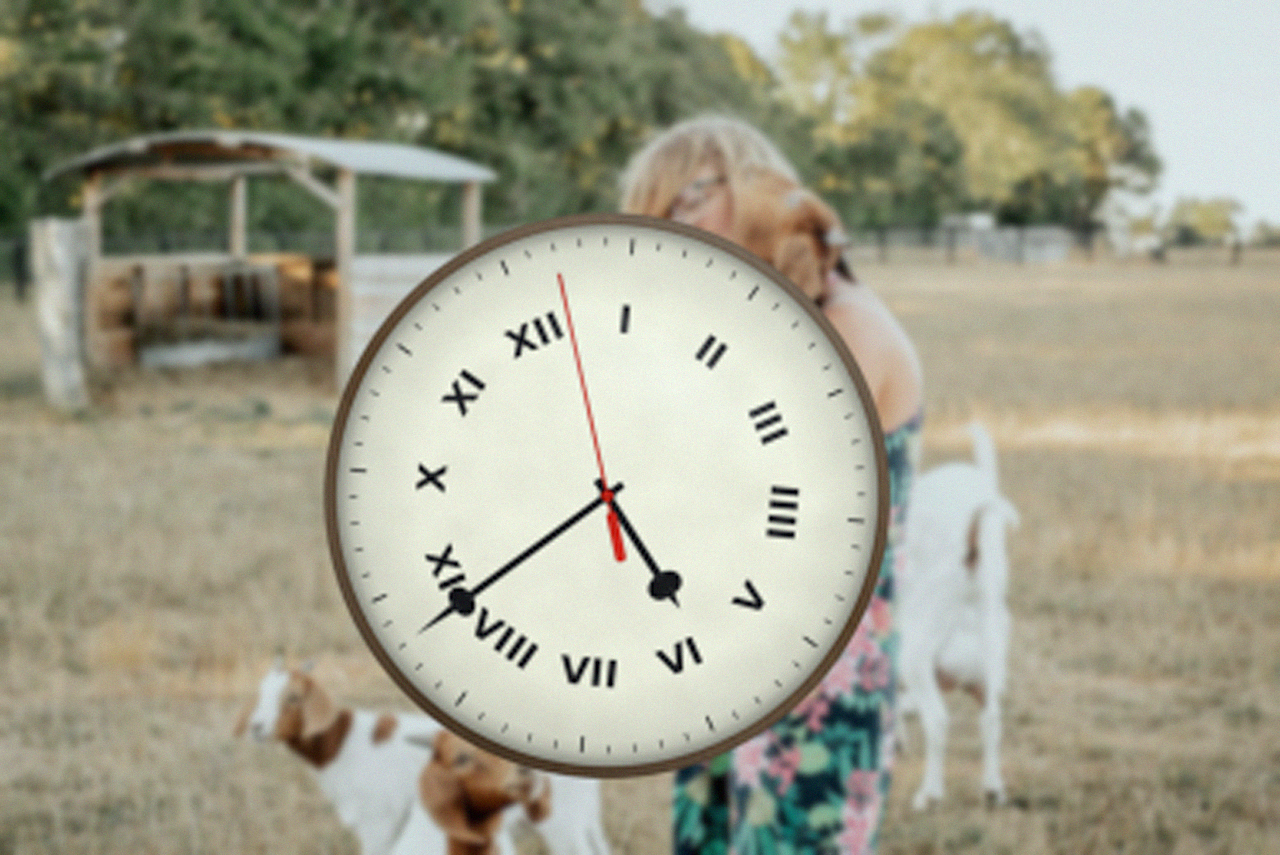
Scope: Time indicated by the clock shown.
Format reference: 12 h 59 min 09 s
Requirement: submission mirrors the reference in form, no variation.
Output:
5 h 43 min 02 s
